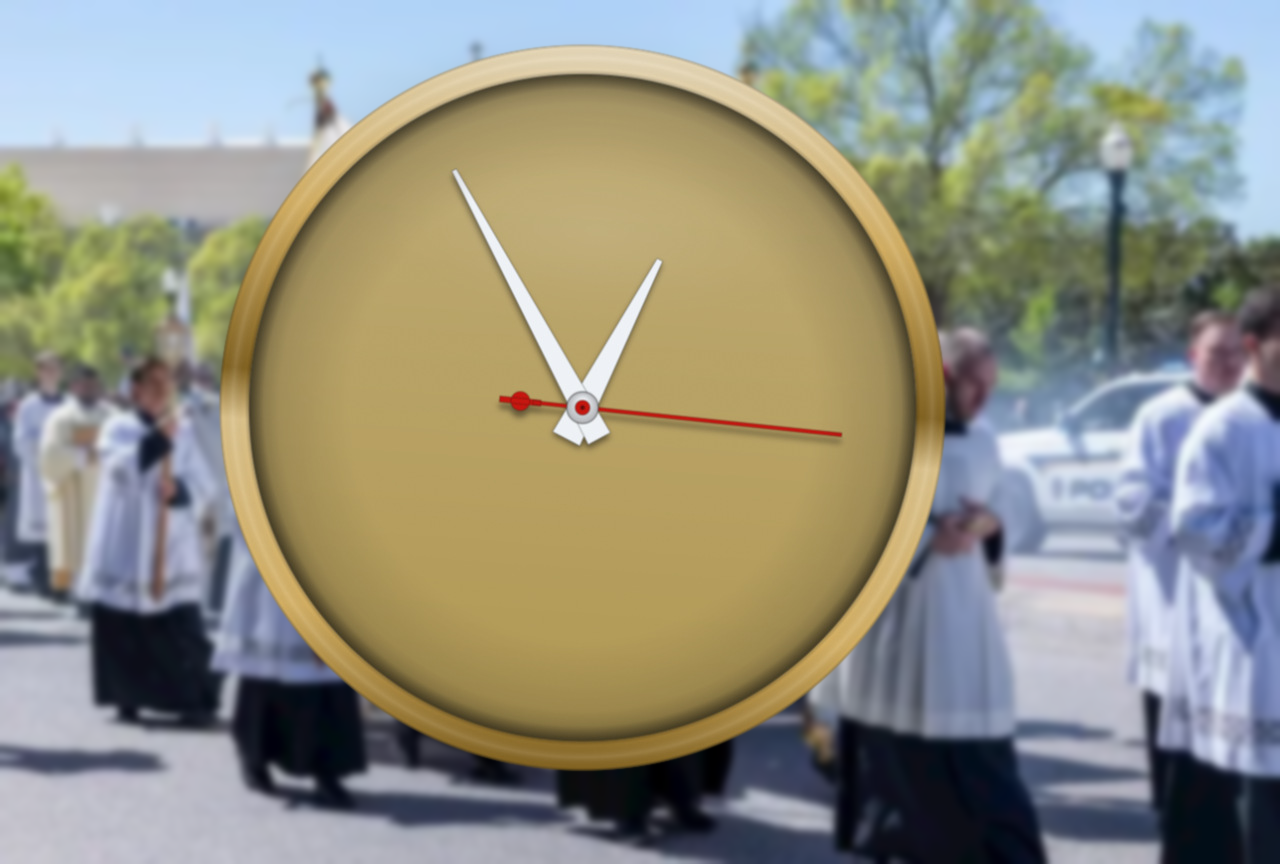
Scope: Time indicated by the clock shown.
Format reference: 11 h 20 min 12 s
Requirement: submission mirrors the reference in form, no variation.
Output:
12 h 55 min 16 s
